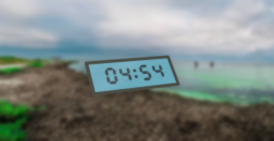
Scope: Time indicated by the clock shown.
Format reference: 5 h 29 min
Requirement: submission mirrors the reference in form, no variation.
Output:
4 h 54 min
